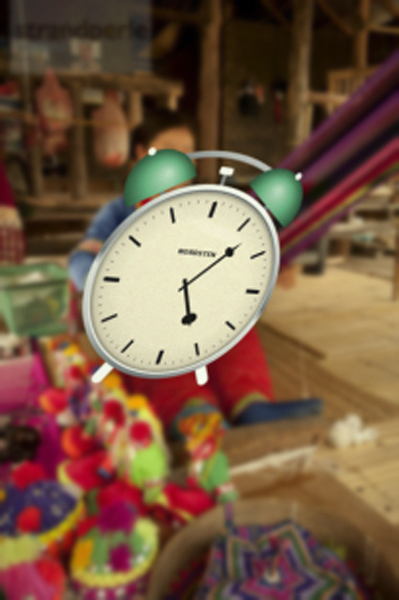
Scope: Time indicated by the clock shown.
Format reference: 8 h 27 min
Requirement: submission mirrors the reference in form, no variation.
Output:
5 h 07 min
